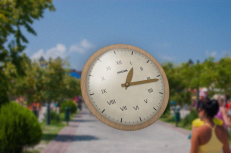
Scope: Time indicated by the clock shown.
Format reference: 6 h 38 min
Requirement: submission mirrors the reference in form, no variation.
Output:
1 h 16 min
